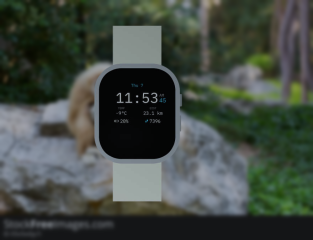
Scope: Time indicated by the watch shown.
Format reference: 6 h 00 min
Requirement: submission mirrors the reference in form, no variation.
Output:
11 h 53 min
